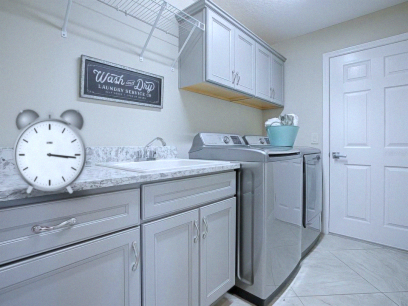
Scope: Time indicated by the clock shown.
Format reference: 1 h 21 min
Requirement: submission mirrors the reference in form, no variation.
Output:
3 h 16 min
